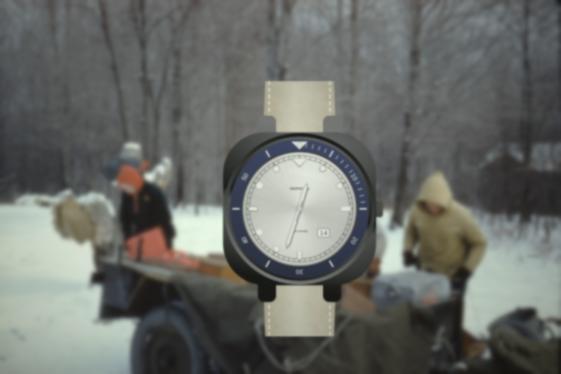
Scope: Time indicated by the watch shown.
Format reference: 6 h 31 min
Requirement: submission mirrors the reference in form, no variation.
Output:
12 h 33 min
